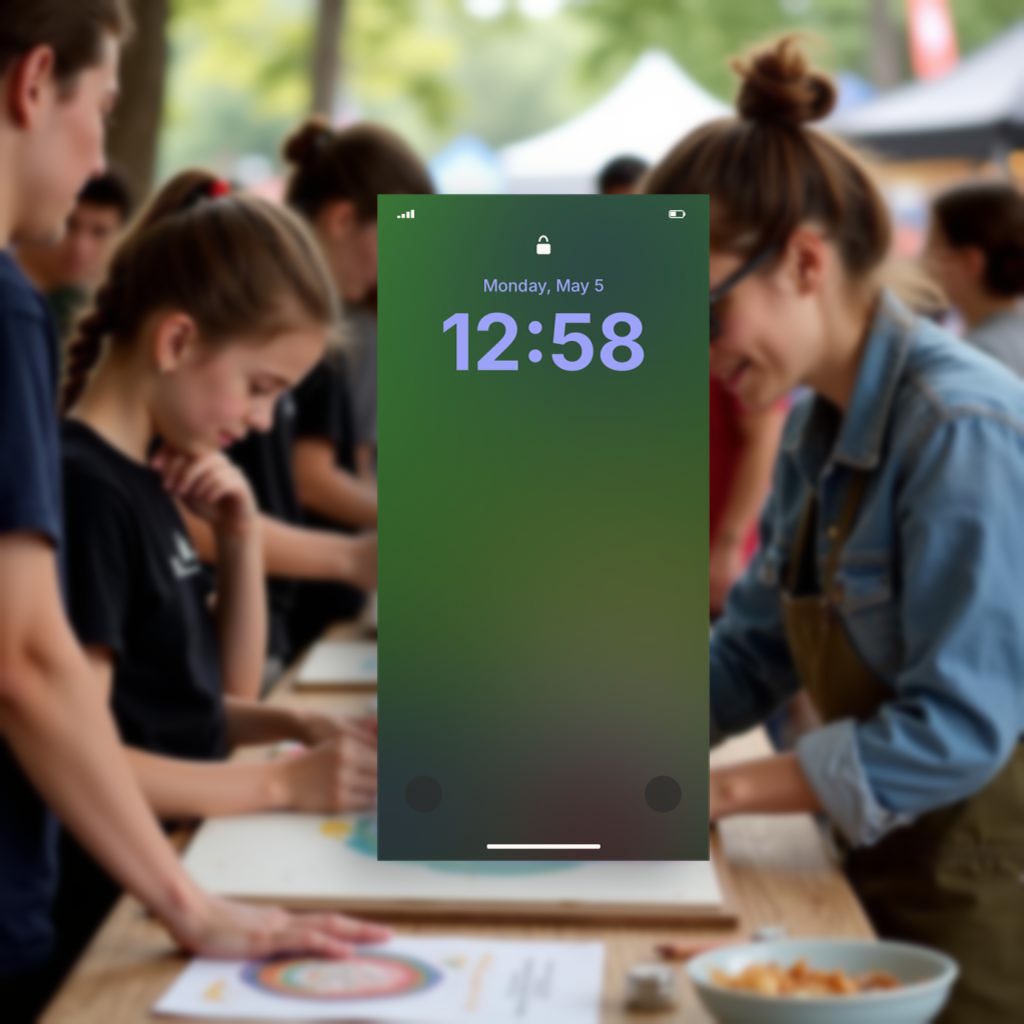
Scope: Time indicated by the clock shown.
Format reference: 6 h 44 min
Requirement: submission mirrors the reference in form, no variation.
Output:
12 h 58 min
